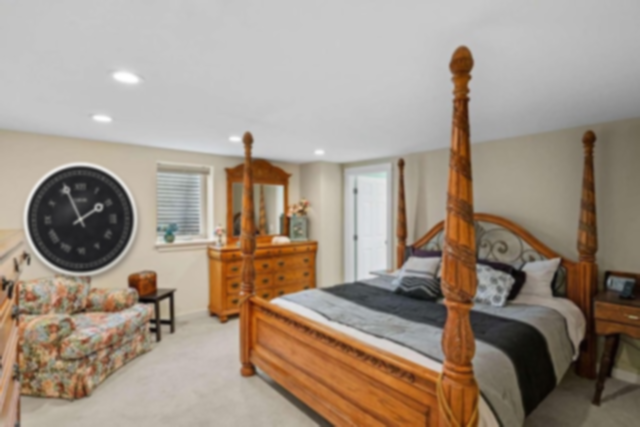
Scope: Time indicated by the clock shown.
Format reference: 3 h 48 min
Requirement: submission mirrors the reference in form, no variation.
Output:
1 h 56 min
